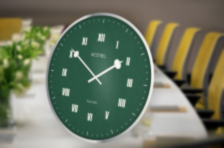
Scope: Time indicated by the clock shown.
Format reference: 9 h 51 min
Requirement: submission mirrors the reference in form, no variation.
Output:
1 h 51 min
